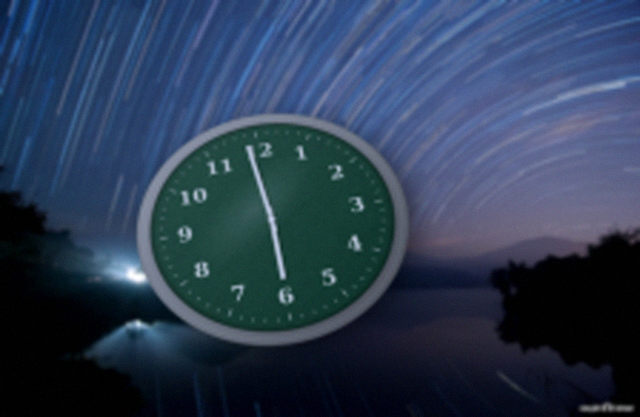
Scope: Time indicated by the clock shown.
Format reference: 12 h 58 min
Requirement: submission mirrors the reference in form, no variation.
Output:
5 h 59 min
